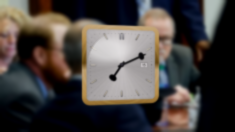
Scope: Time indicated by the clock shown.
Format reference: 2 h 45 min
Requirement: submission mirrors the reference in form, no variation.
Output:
7 h 11 min
